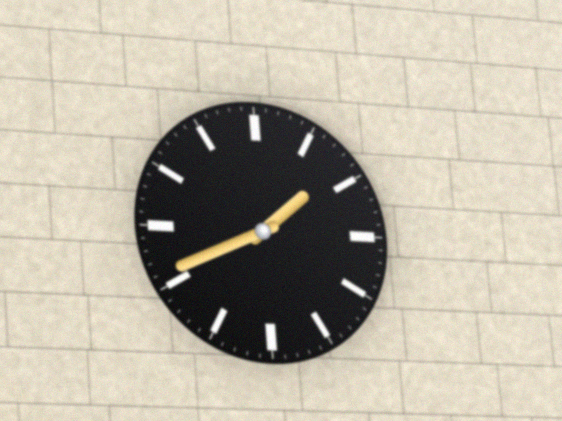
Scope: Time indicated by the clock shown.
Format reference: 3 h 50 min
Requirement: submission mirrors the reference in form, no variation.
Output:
1 h 41 min
